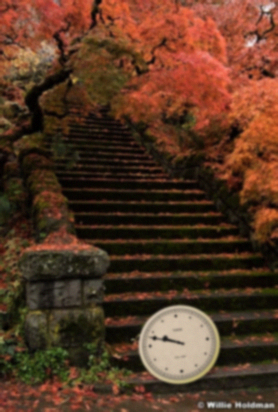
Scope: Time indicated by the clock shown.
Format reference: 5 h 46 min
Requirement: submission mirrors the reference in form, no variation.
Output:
9 h 48 min
